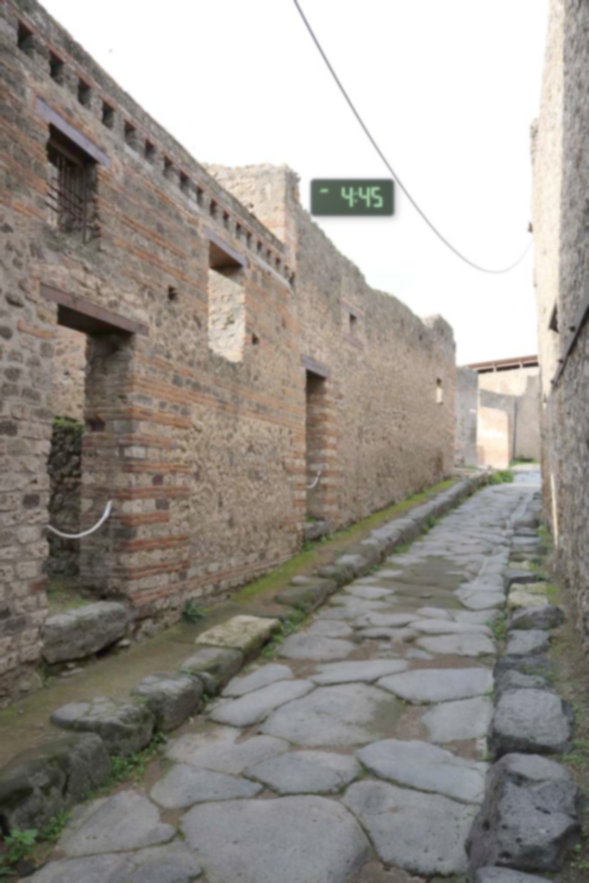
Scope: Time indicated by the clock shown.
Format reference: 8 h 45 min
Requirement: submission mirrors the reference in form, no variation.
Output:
4 h 45 min
